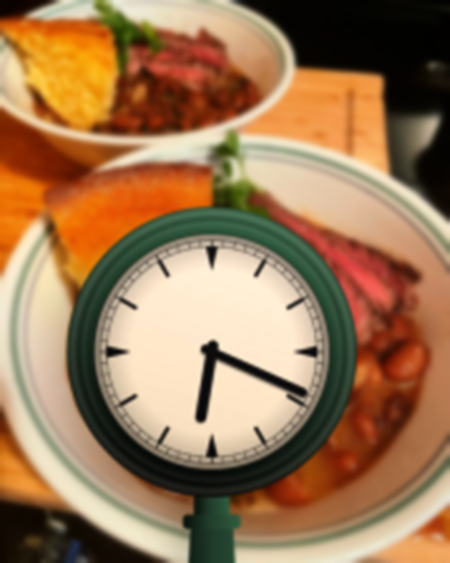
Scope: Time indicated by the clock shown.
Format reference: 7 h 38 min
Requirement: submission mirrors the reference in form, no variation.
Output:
6 h 19 min
